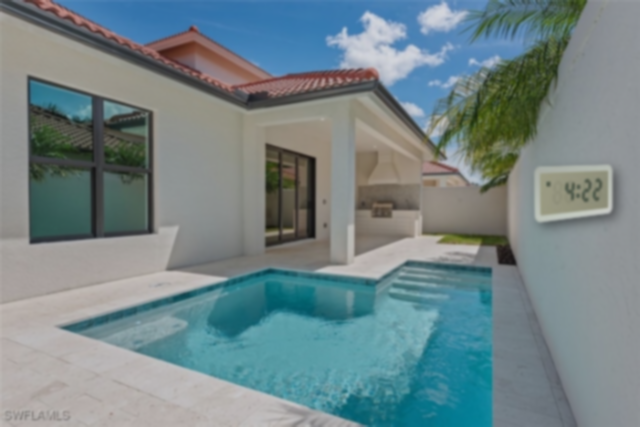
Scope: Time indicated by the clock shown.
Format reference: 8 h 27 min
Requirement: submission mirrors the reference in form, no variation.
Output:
4 h 22 min
